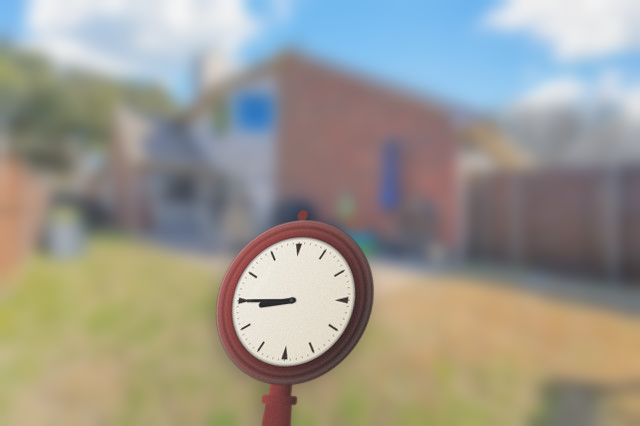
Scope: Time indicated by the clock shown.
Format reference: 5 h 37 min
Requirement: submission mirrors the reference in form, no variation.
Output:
8 h 45 min
